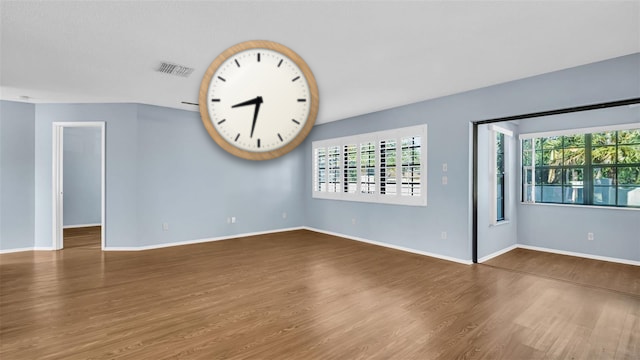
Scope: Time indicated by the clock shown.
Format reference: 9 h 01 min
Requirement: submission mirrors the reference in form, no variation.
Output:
8 h 32 min
